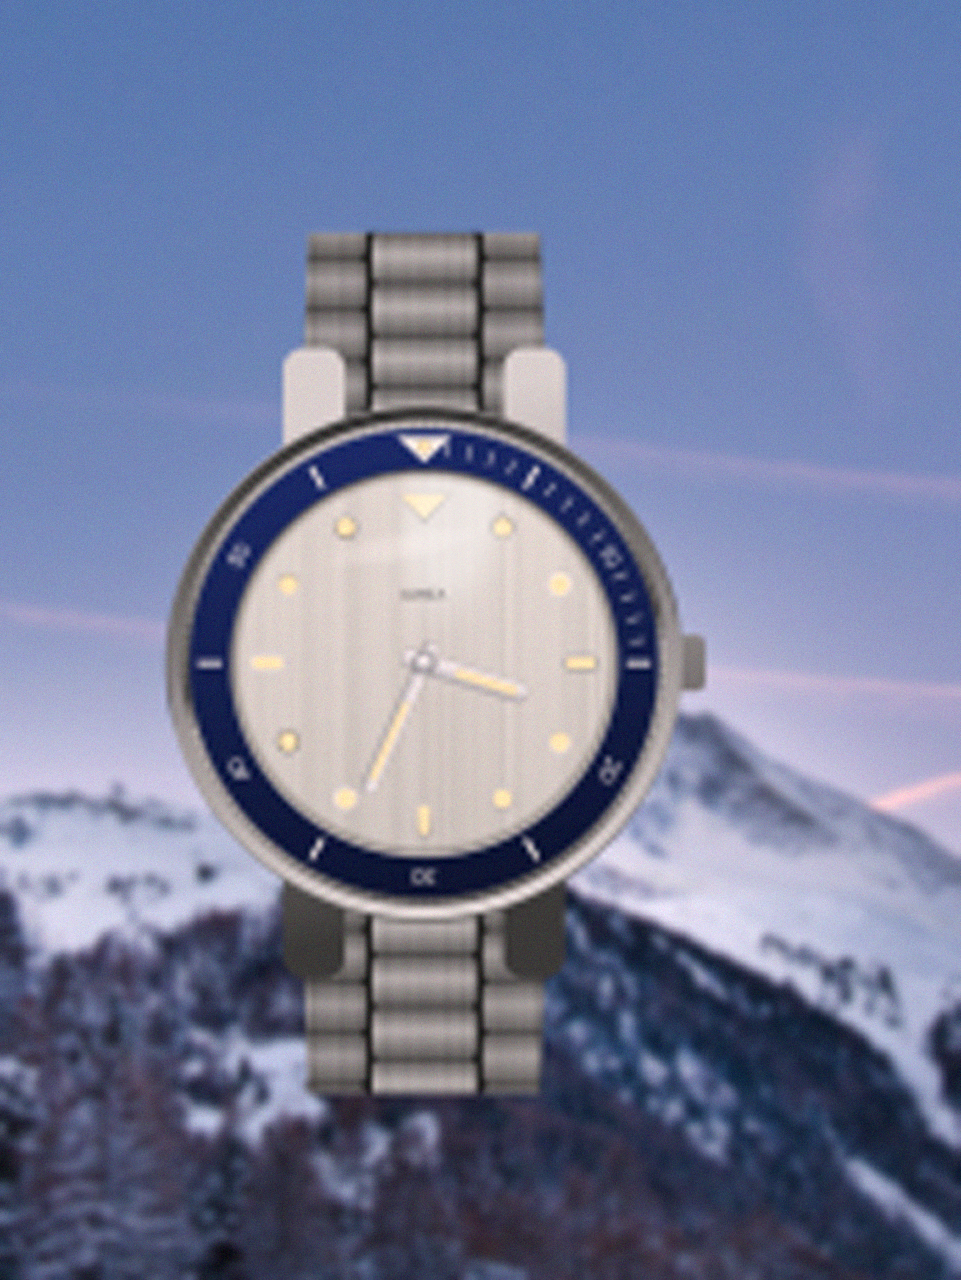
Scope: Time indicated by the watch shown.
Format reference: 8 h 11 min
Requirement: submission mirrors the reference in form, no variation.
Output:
3 h 34 min
